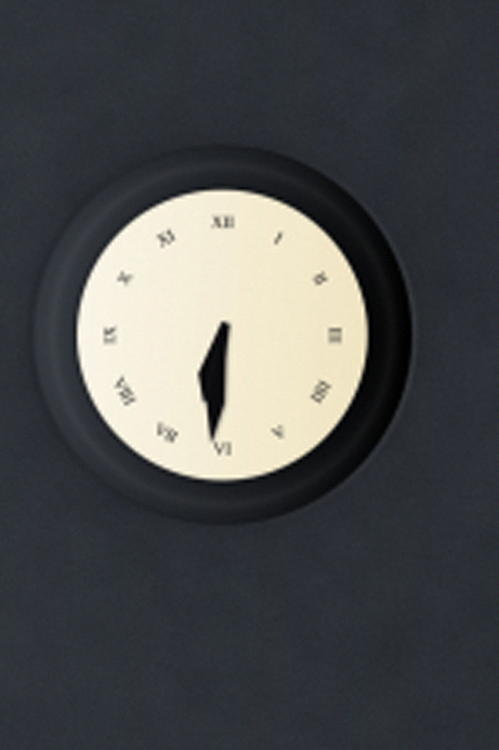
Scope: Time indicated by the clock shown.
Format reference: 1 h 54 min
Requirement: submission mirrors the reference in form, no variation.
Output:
6 h 31 min
